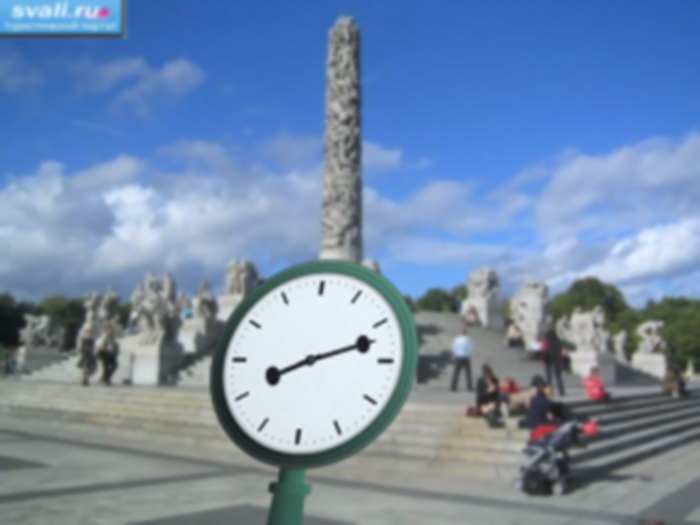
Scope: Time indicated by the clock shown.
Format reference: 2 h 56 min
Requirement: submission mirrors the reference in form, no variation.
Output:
8 h 12 min
